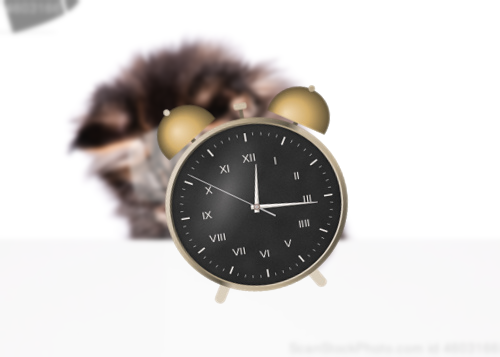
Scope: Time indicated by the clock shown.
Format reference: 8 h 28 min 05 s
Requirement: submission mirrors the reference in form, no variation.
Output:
12 h 15 min 51 s
